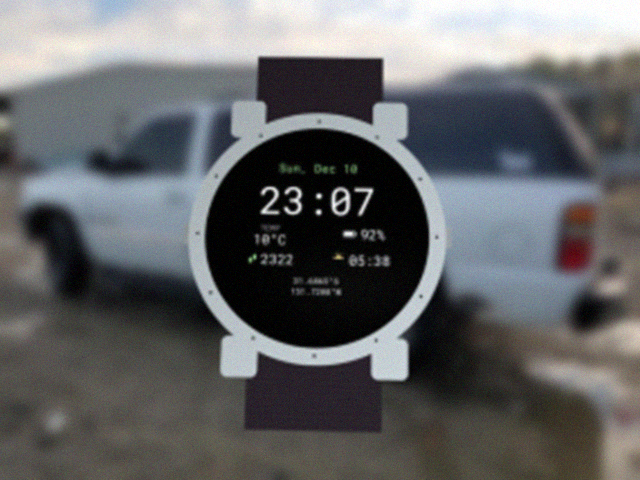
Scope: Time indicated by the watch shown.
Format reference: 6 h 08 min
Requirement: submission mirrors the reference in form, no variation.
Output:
23 h 07 min
